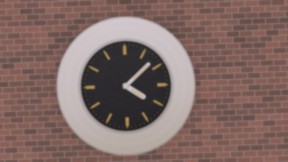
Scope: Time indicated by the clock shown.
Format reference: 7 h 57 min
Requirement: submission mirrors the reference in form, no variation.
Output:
4 h 08 min
